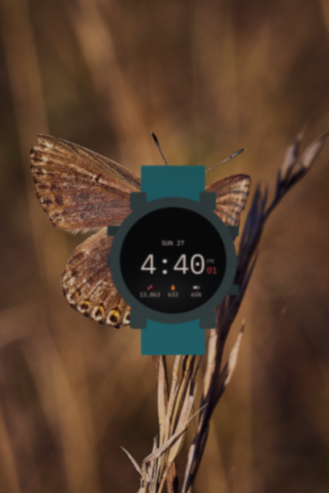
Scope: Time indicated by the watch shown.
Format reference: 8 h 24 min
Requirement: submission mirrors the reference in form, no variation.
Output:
4 h 40 min
